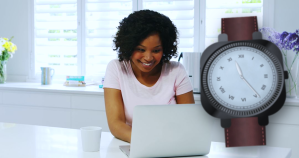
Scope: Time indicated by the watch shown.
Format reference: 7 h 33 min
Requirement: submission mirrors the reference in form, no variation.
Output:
11 h 24 min
